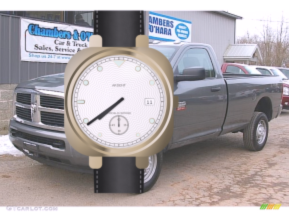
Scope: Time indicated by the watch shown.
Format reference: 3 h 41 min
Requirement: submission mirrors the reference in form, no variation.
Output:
7 h 39 min
